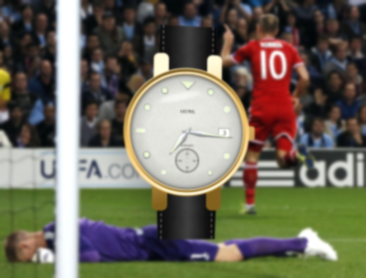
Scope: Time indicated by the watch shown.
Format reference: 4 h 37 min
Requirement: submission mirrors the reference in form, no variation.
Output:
7 h 16 min
